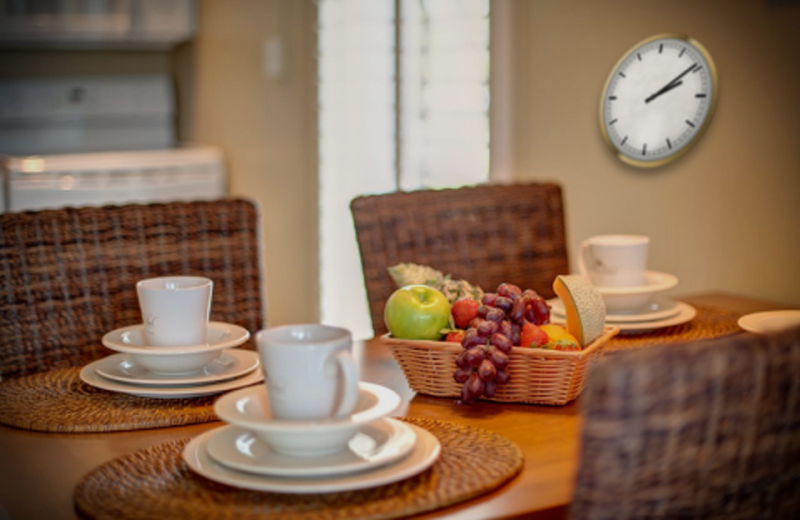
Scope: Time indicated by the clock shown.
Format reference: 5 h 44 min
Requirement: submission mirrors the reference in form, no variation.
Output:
2 h 09 min
